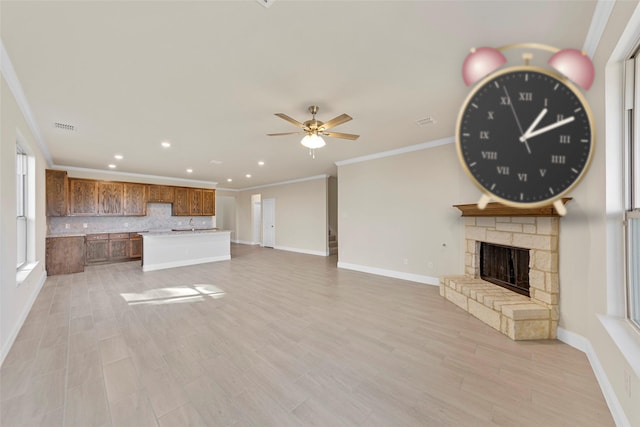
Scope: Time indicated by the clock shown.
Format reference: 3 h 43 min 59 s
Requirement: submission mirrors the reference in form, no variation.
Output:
1 h 10 min 56 s
